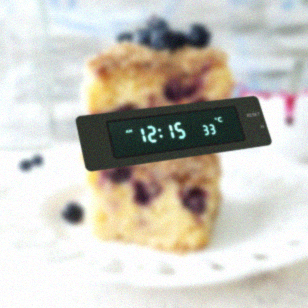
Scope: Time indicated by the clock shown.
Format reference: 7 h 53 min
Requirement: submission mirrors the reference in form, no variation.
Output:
12 h 15 min
